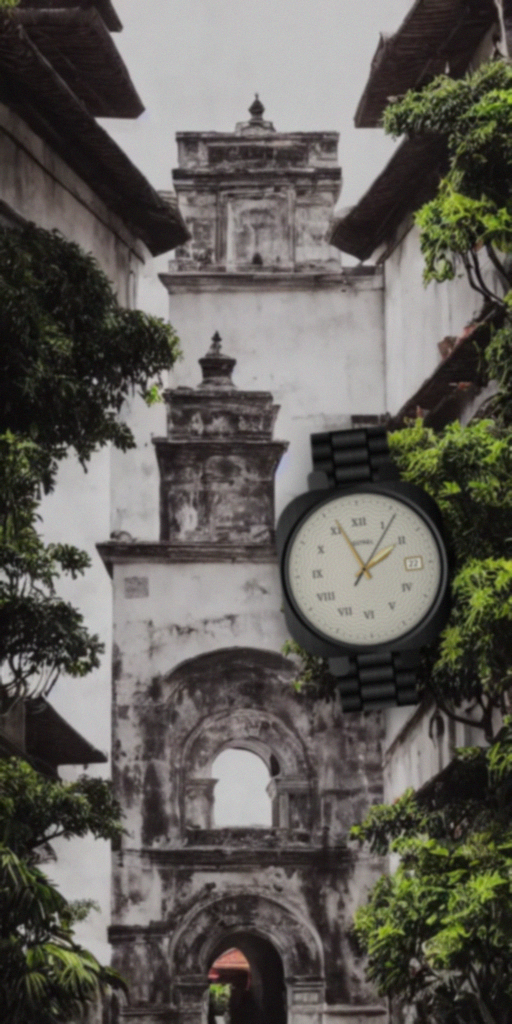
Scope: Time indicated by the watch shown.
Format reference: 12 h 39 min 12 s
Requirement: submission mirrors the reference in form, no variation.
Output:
1 h 56 min 06 s
